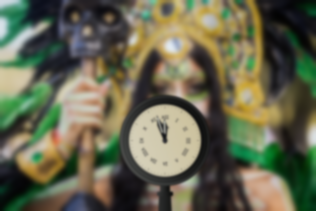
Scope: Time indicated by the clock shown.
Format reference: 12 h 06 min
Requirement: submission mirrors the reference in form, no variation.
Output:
11 h 57 min
